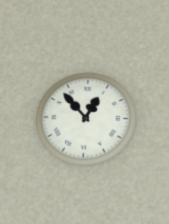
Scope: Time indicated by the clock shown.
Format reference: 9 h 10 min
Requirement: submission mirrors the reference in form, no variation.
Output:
12 h 53 min
